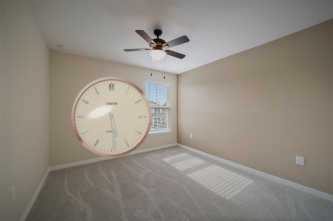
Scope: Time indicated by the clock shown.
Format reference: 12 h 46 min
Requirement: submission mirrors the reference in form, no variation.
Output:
5 h 29 min
